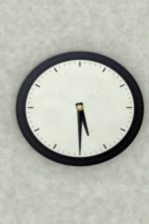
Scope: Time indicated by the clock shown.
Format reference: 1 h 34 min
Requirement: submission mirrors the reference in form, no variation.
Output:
5 h 30 min
